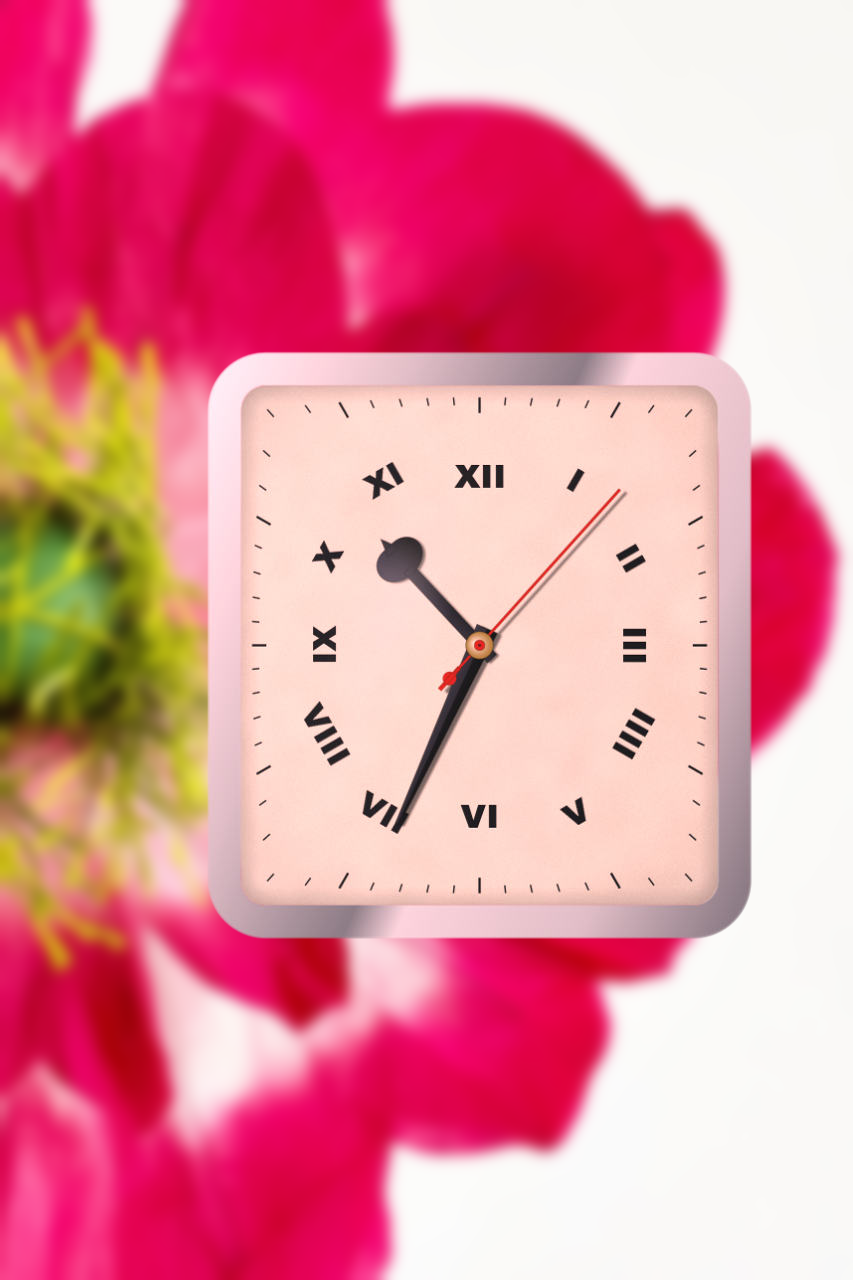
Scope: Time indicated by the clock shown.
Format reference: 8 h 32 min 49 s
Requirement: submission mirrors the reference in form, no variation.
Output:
10 h 34 min 07 s
